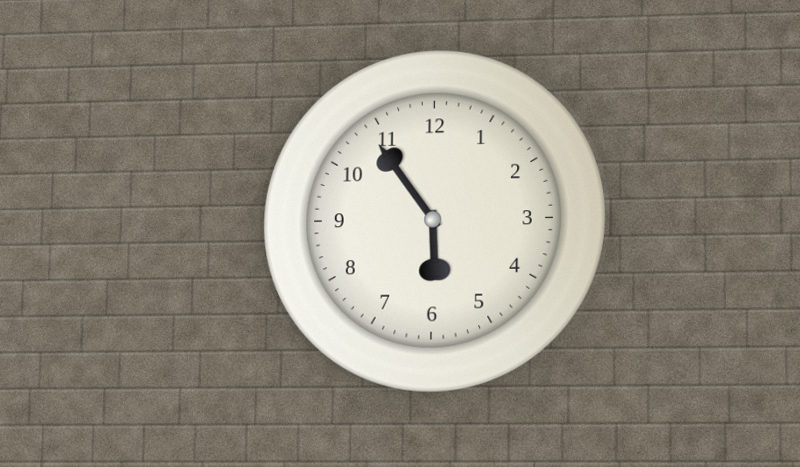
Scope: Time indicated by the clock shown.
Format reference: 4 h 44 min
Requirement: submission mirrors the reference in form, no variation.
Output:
5 h 54 min
